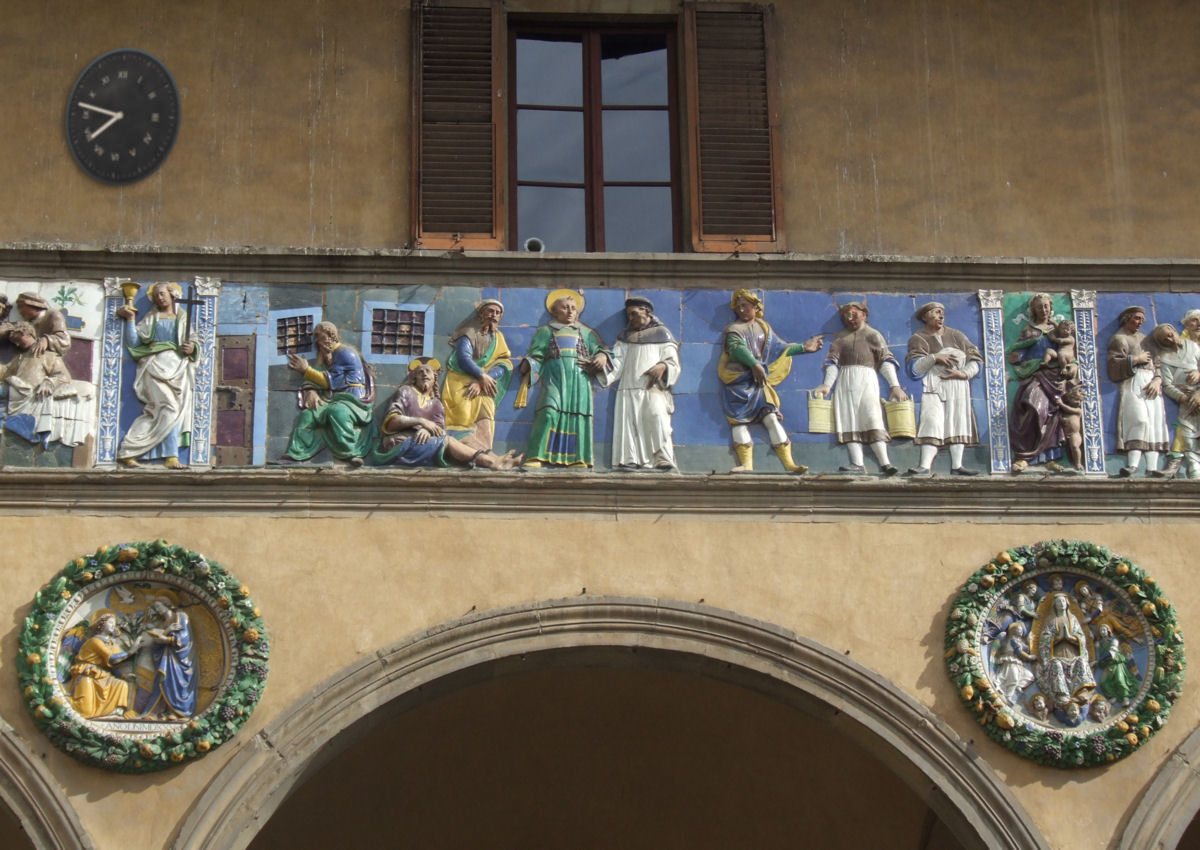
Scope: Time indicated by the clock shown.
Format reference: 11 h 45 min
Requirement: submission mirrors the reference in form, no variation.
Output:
7 h 47 min
